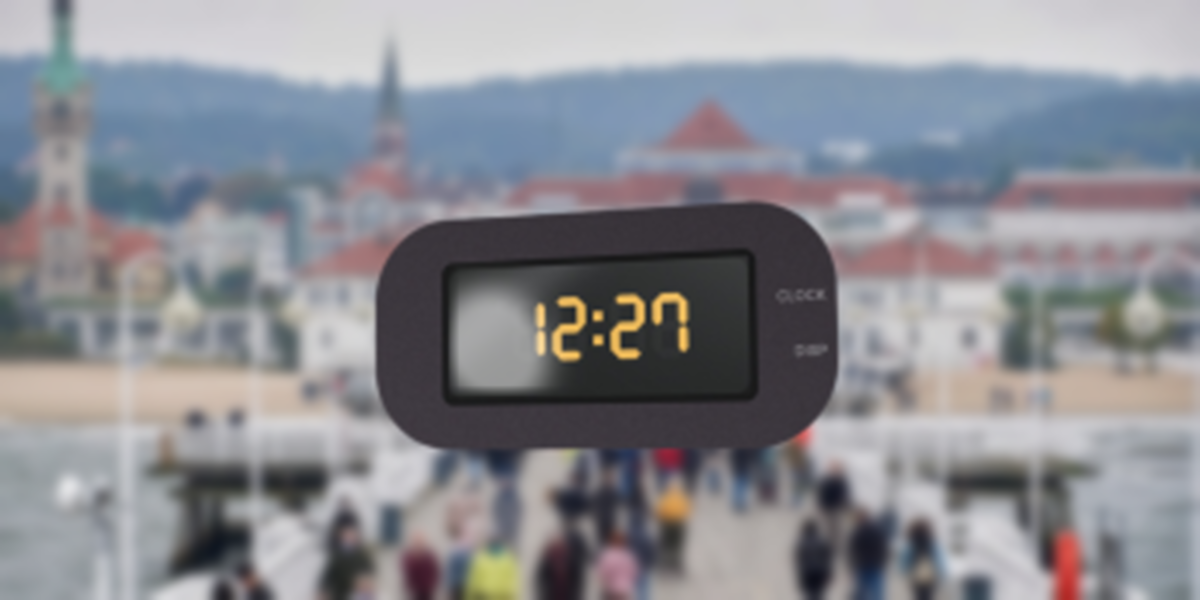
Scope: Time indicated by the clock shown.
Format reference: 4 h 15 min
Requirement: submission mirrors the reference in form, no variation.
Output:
12 h 27 min
